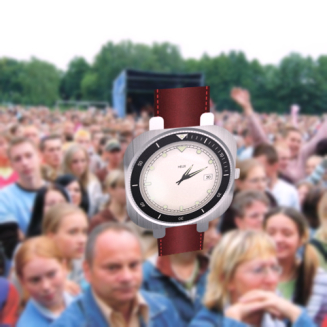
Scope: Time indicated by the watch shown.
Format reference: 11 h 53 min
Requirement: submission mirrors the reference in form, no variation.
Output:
1 h 11 min
